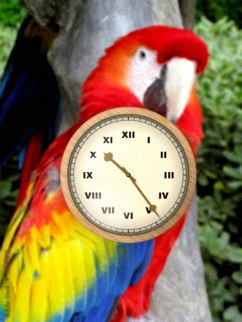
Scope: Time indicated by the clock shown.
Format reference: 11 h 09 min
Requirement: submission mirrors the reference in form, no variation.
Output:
10 h 24 min
